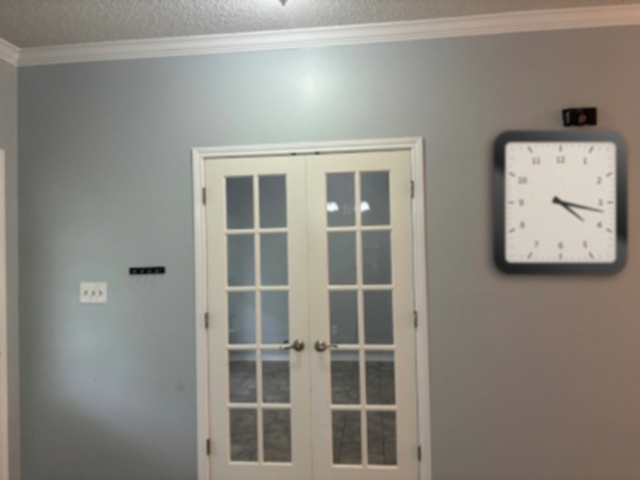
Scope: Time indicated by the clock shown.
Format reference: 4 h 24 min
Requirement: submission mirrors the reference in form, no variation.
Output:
4 h 17 min
